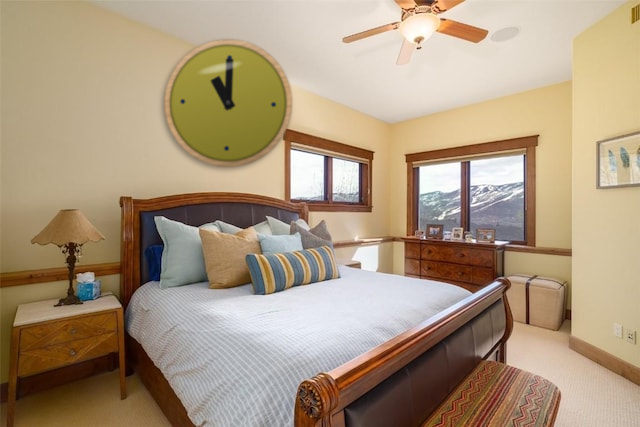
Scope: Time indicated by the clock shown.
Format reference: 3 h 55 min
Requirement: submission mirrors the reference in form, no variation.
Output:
11 h 00 min
